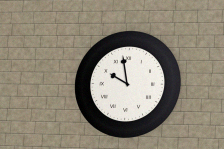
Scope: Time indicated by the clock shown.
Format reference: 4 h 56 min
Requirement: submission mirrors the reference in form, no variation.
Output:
9 h 58 min
